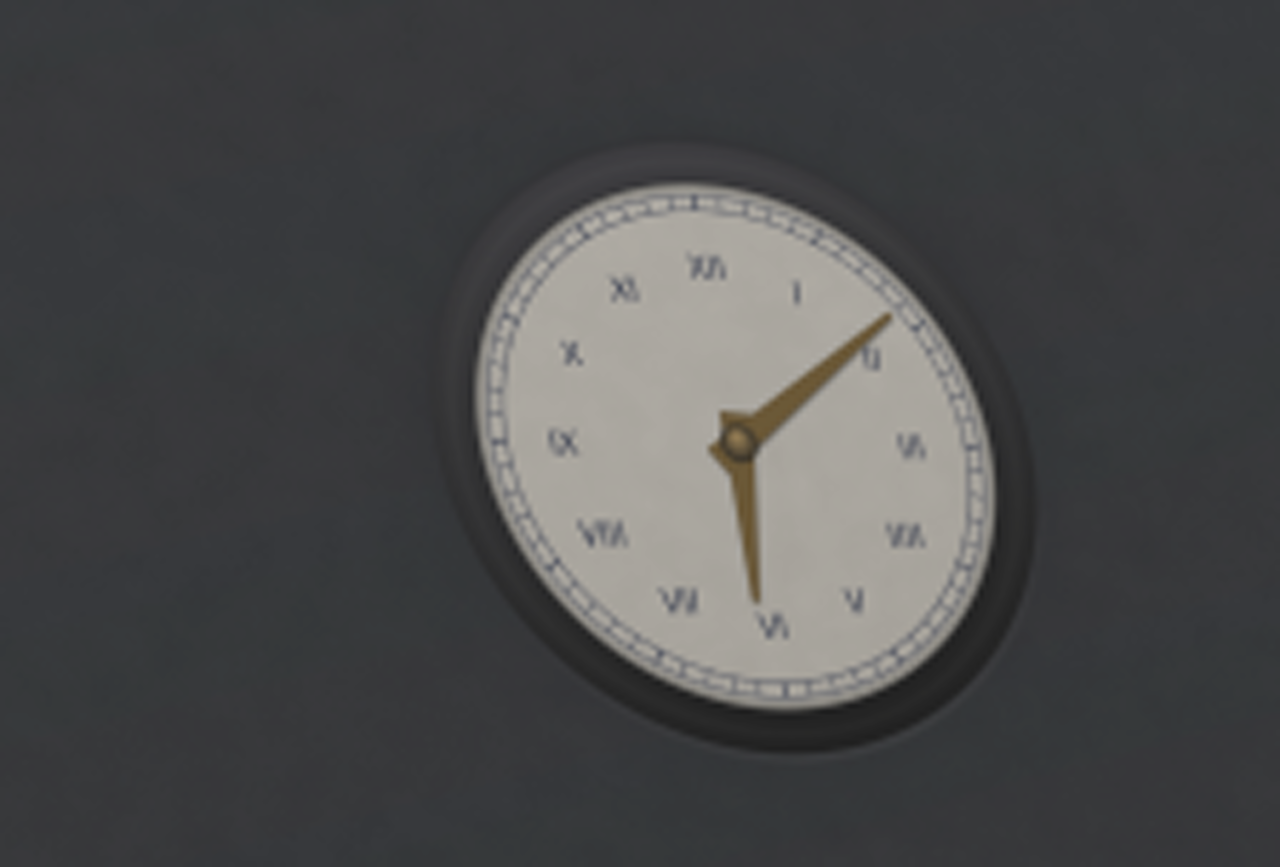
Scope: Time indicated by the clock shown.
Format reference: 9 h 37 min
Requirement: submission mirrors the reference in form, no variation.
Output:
6 h 09 min
